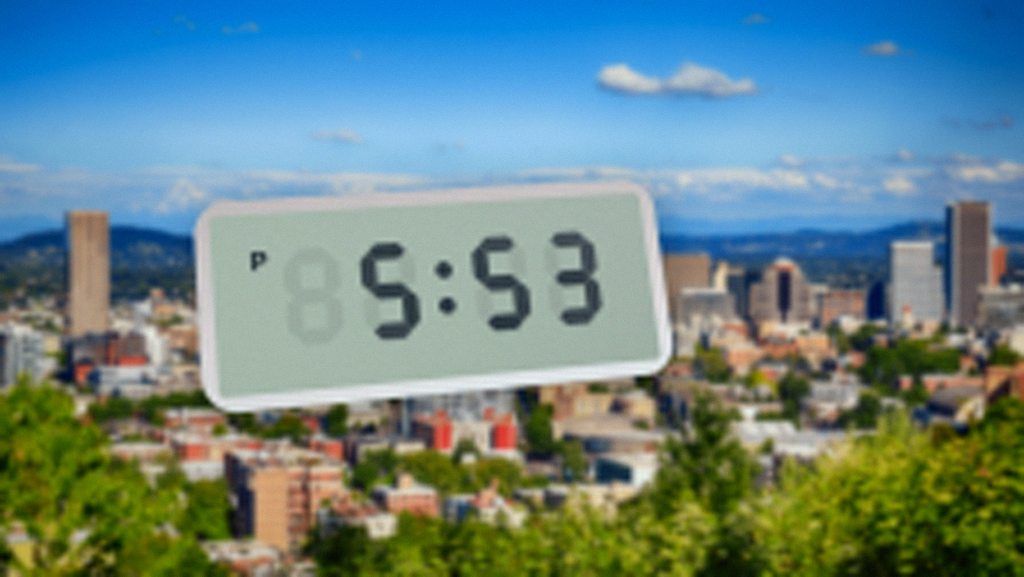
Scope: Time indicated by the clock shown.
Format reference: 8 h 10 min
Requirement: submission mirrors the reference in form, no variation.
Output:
5 h 53 min
